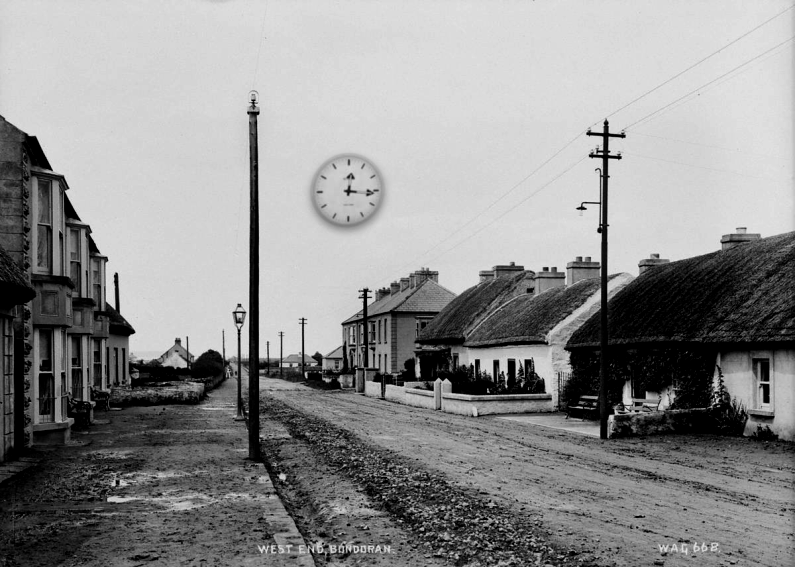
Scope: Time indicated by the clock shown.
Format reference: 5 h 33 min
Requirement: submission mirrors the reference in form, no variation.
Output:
12 h 16 min
